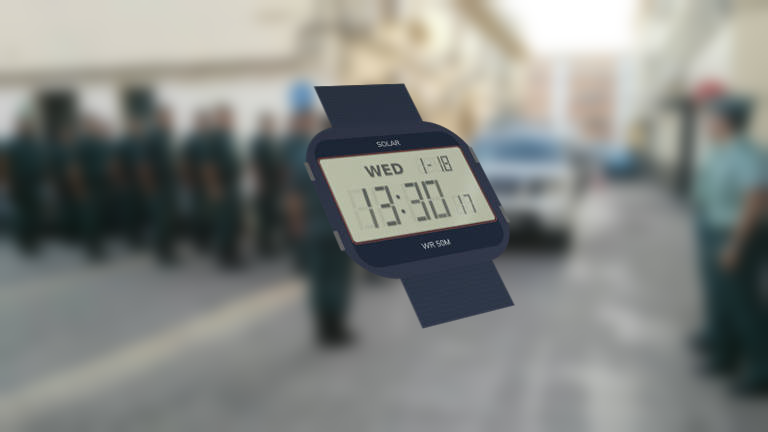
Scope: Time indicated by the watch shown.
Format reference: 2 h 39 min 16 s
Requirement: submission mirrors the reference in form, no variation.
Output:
13 h 30 min 17 s
